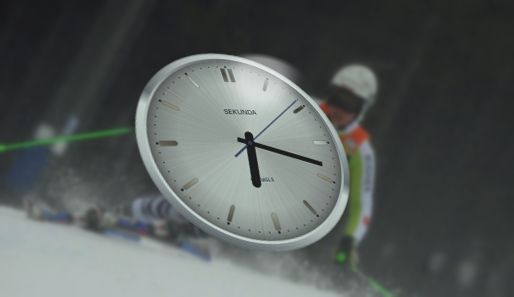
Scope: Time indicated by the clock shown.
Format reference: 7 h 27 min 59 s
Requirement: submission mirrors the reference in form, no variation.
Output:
6 h 18 min 09 s
